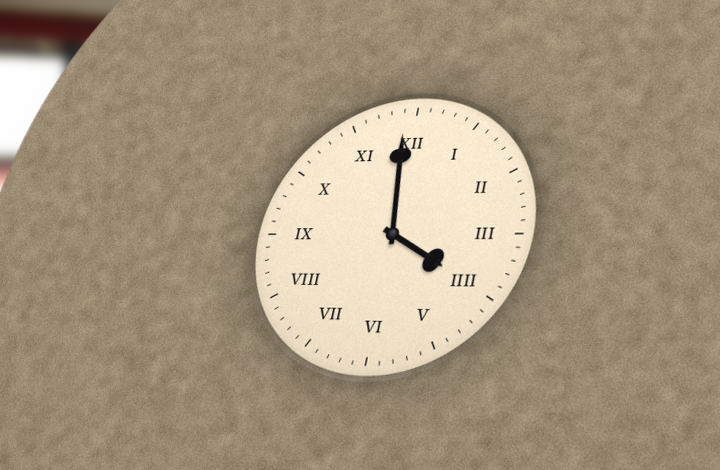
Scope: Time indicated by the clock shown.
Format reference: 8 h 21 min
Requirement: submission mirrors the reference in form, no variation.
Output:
3 h 59 min
